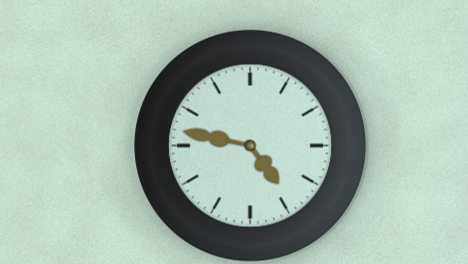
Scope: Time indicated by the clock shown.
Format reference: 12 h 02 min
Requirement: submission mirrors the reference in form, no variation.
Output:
4 h 47 min
